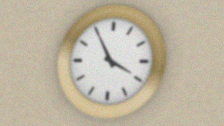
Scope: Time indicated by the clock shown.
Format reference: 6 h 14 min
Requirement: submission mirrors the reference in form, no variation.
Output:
3 h 55 min
